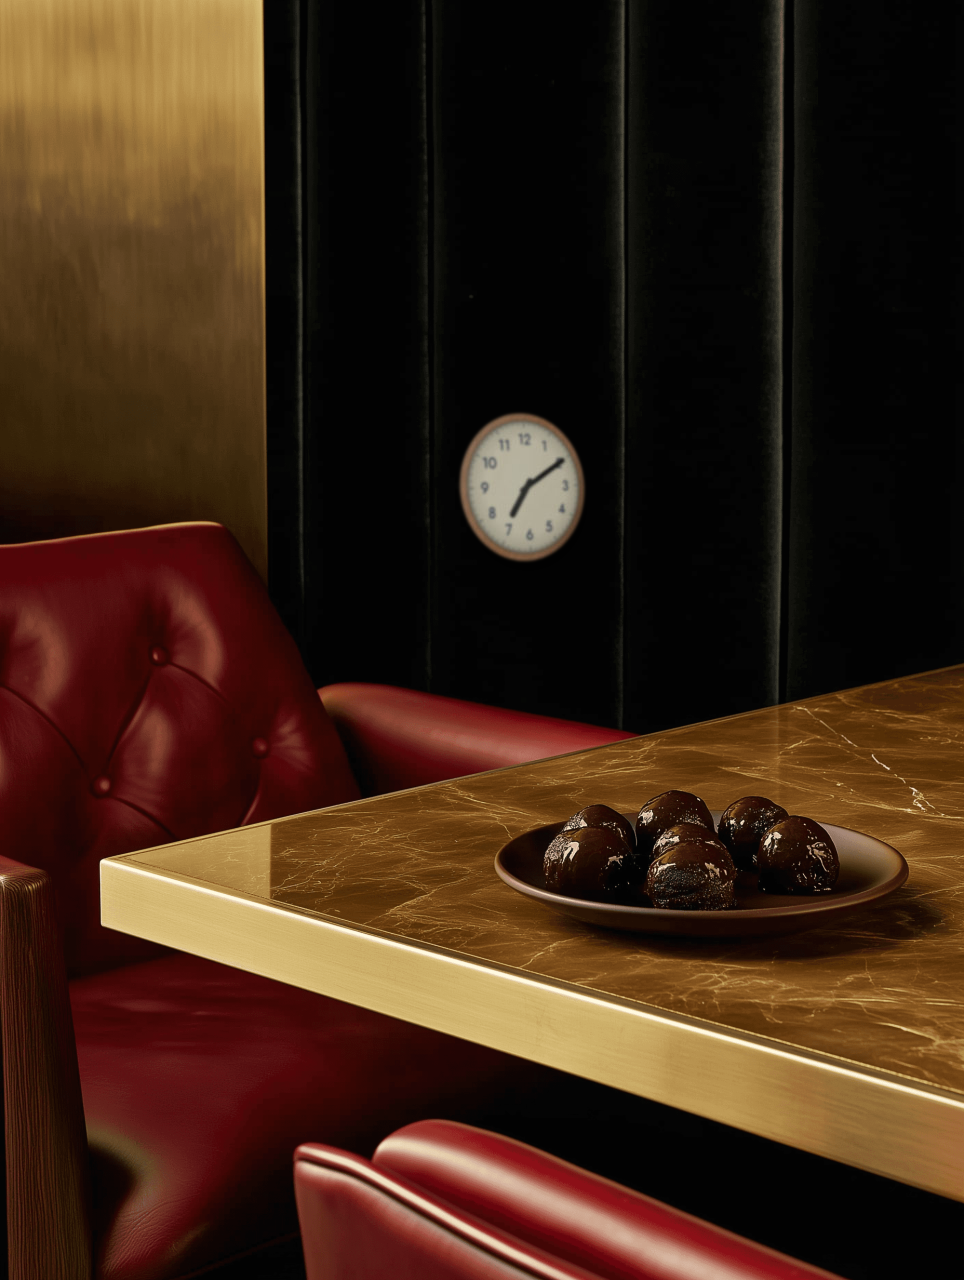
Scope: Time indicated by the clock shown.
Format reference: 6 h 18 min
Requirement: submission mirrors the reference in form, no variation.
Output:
7 h 10 min
